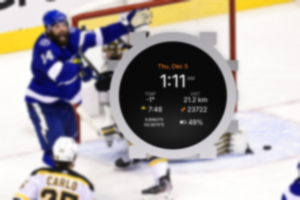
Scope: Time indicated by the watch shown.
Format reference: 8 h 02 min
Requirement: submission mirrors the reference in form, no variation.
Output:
1 h 11 min
